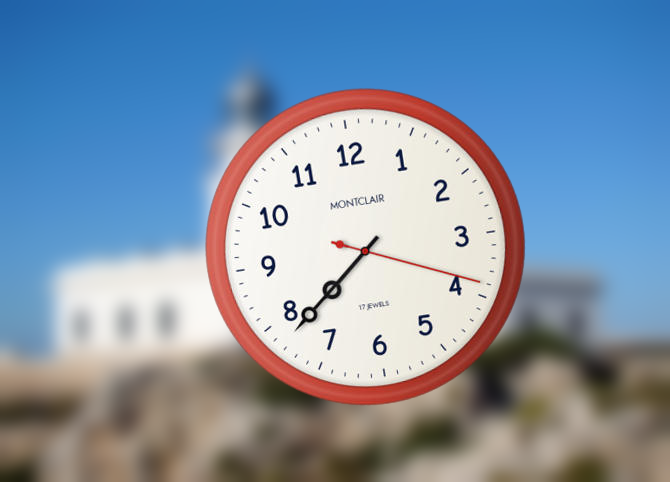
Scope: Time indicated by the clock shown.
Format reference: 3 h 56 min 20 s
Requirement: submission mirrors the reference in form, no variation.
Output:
7 h 38 min 19 s
